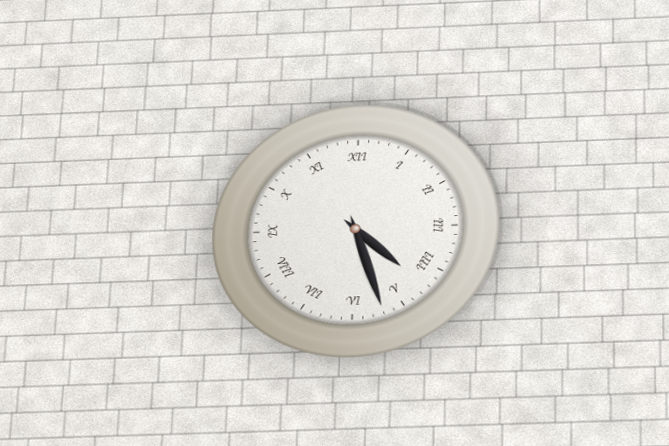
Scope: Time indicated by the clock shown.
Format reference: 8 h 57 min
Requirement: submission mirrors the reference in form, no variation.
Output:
4 h 27 min
